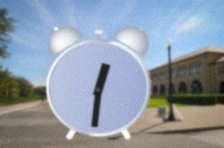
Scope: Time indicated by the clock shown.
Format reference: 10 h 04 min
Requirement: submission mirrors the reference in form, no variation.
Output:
12 h 31 min
